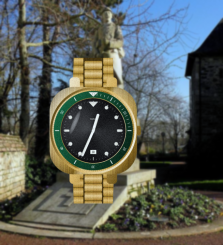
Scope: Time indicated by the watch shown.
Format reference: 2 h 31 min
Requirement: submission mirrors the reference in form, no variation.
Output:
12 h 34 min
